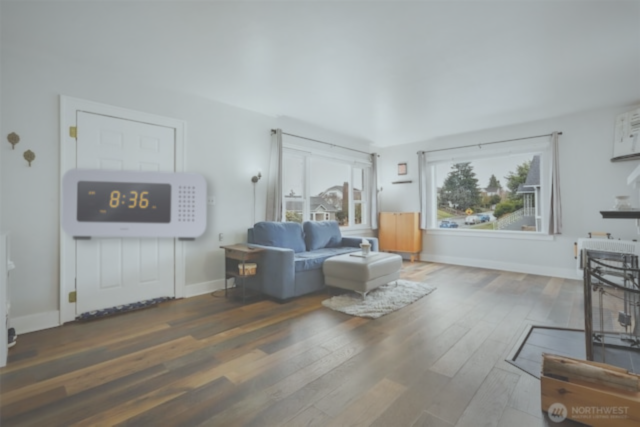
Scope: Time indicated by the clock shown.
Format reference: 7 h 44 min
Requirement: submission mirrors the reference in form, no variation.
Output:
8 h 36 min
